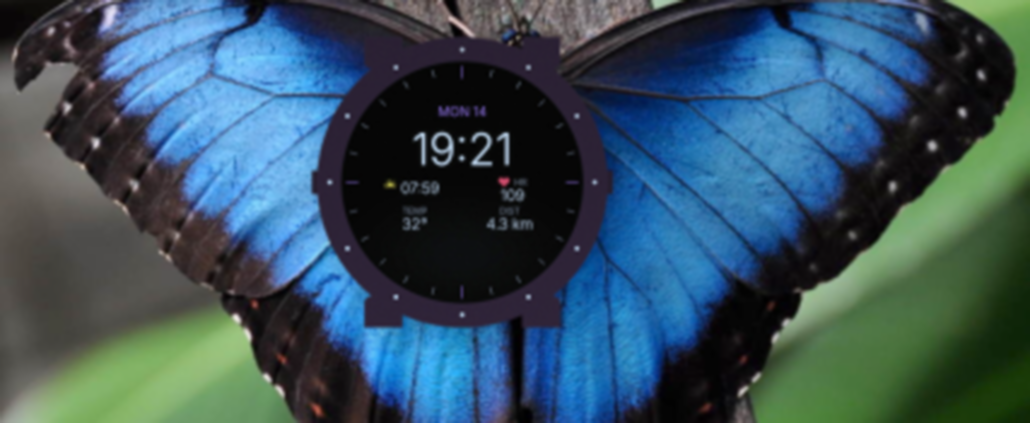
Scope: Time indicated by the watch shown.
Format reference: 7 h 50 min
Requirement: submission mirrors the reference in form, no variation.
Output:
19 h 21 min
